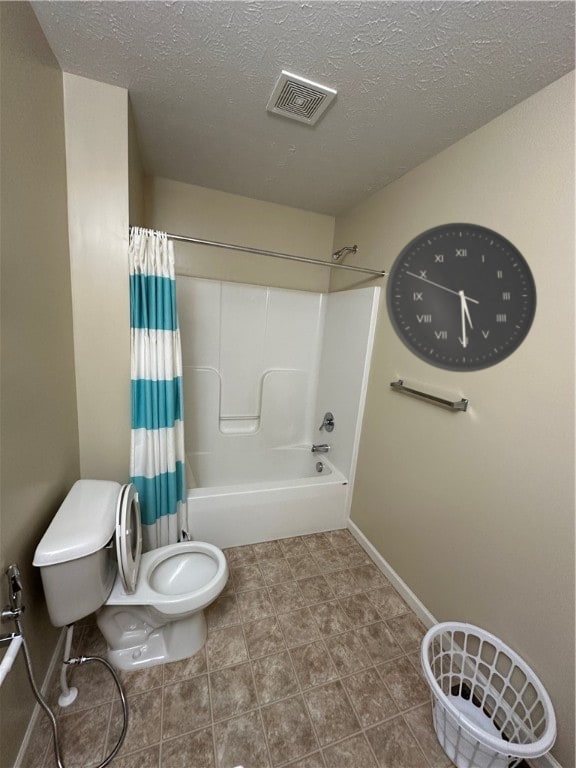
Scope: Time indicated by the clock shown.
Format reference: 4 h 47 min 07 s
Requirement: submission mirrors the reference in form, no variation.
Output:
5 h 29 min 49 s
